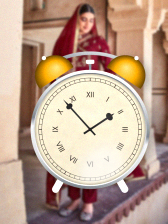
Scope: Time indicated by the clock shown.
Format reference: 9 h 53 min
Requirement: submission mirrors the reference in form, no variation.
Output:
1 h 53 min
